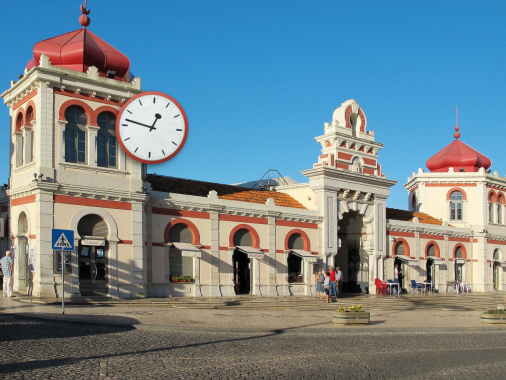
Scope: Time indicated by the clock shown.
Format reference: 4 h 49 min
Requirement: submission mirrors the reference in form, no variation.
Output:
12 h 47 min
